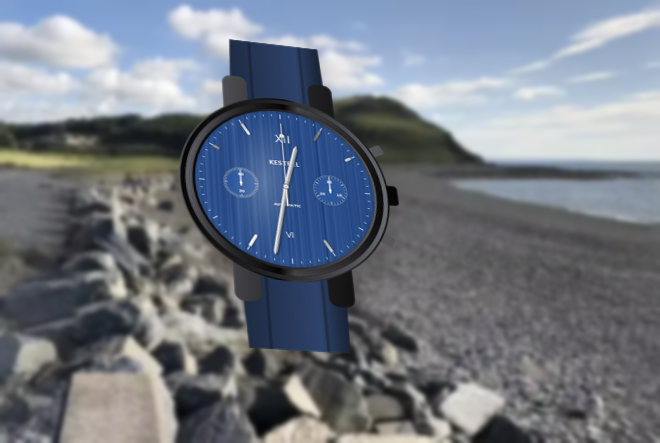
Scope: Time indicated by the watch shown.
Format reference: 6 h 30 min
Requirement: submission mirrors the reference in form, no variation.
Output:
12 h 32 min
